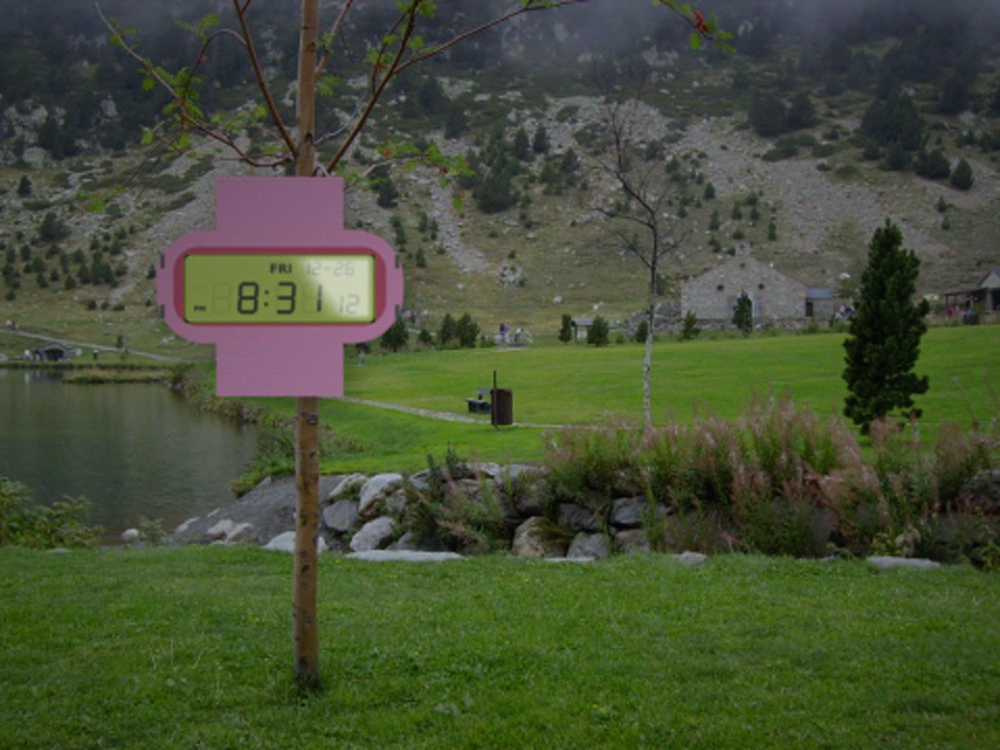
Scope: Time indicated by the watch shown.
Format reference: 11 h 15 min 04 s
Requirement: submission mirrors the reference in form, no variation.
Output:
8 h 31 min 12 s
